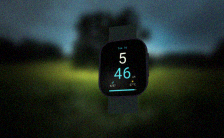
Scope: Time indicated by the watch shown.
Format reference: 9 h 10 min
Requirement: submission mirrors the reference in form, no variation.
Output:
5 h 46 min
